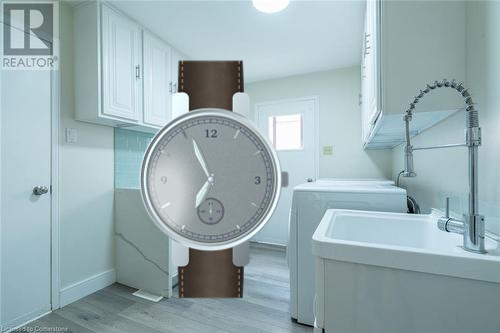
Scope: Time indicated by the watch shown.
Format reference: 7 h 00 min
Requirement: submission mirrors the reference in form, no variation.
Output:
6 h 56 min
